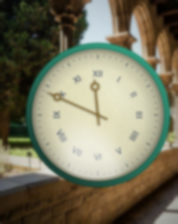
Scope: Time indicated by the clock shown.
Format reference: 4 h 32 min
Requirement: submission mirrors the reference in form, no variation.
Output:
11 h 49 min
